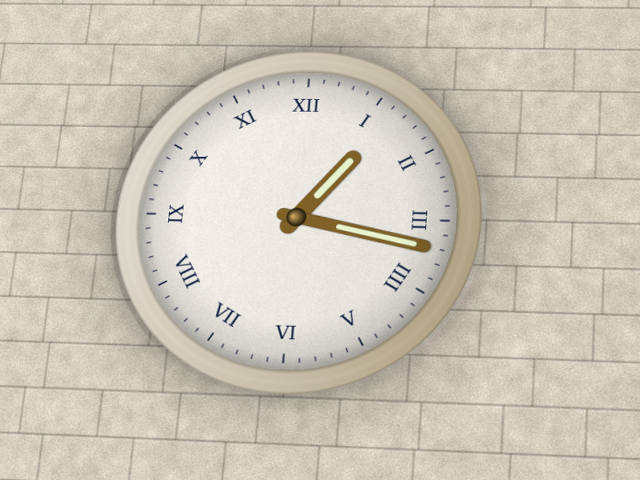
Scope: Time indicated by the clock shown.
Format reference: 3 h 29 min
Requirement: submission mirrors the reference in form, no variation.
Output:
1 h 17 min
